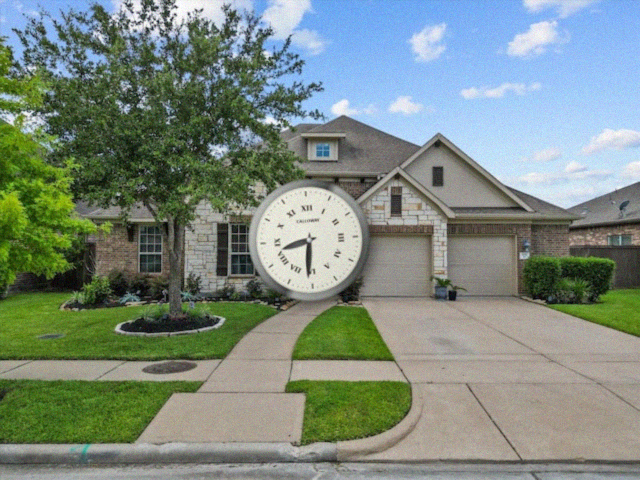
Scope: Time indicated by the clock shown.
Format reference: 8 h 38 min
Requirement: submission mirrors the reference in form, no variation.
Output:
8 h 31 min
